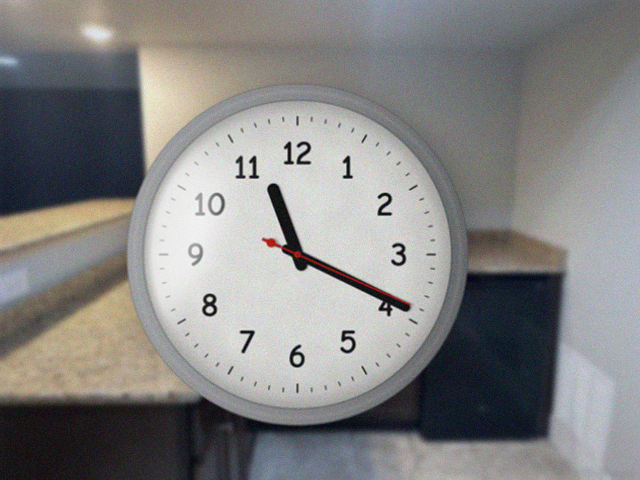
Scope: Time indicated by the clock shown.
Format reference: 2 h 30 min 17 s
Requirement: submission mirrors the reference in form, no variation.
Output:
11 h 19 min 19 s
